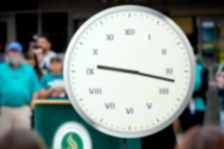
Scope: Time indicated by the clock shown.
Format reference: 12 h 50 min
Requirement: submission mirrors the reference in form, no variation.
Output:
9 h 17 min
